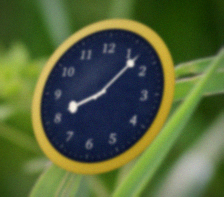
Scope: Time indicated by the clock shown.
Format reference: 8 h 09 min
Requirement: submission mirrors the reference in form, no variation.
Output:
8 h 07 min
